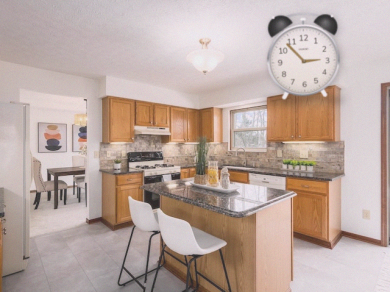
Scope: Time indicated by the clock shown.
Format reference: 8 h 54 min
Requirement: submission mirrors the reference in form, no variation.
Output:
2 h 53 min
